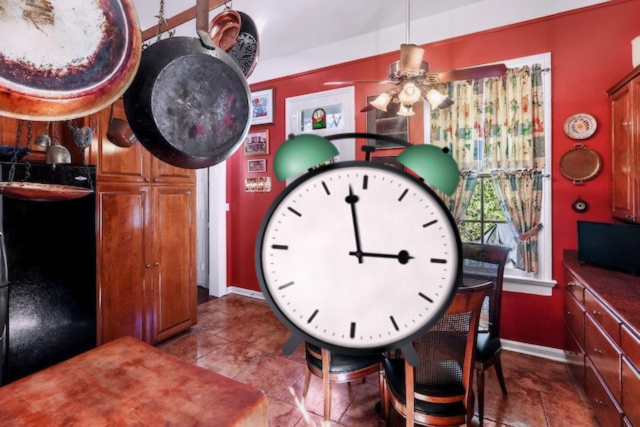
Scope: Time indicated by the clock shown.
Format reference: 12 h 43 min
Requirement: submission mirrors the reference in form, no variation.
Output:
2 h 58 min
